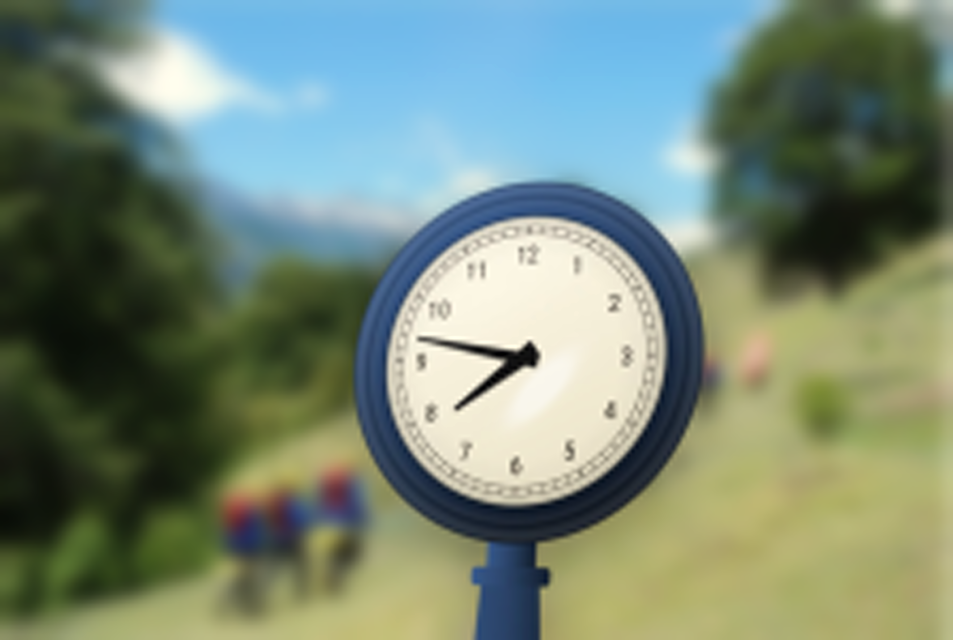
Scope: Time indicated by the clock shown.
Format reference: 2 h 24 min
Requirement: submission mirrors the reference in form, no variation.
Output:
7 h 47 min
